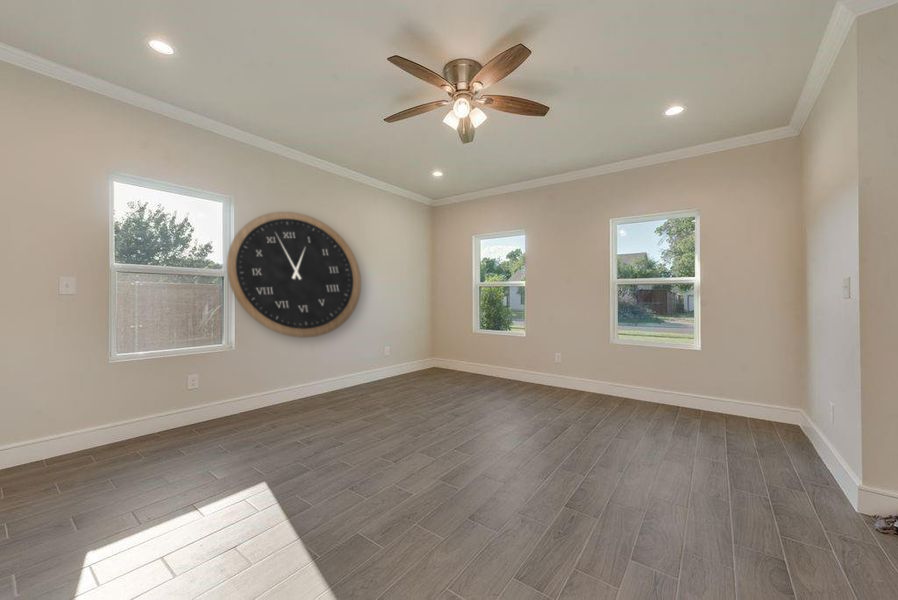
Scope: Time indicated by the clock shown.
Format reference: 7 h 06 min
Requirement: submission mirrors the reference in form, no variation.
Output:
12 h 57 min
